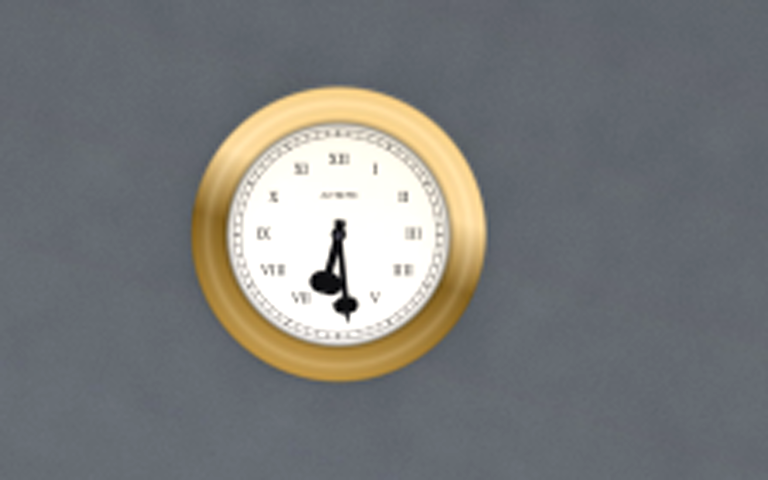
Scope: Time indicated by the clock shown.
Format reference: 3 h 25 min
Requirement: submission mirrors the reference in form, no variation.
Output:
6 h 29 min
